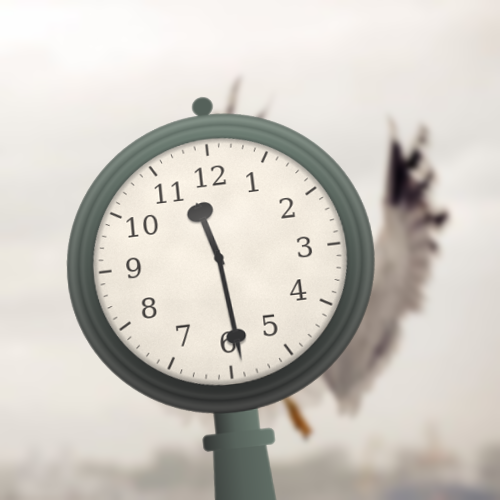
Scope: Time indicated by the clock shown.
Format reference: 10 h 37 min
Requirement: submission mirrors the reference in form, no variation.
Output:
11 h 29 min
